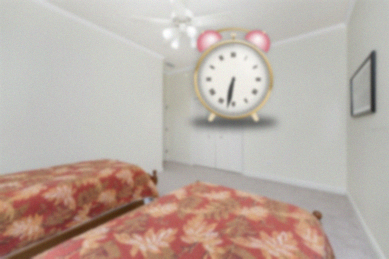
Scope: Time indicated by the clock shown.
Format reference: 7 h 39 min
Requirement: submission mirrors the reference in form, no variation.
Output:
6 h 32 min
